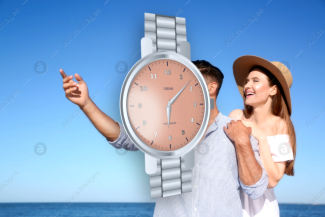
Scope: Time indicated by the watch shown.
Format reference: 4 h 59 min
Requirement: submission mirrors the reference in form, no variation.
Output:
6 h 08 min
